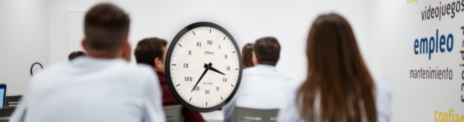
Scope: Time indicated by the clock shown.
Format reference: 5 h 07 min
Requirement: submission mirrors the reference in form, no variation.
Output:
3 h 36 min
